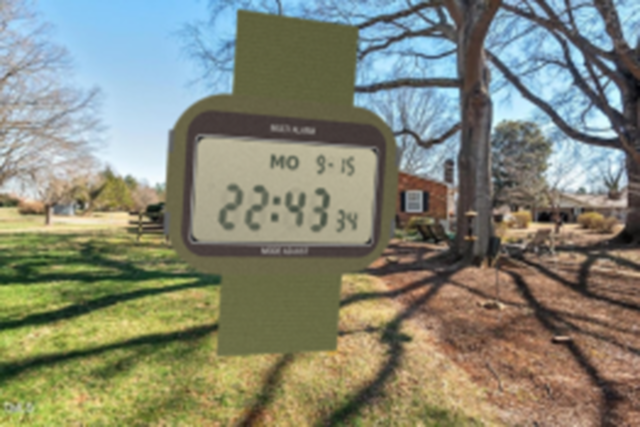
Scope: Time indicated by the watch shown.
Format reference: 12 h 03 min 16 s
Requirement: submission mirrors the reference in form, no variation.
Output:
22 h 43 min 34 s
